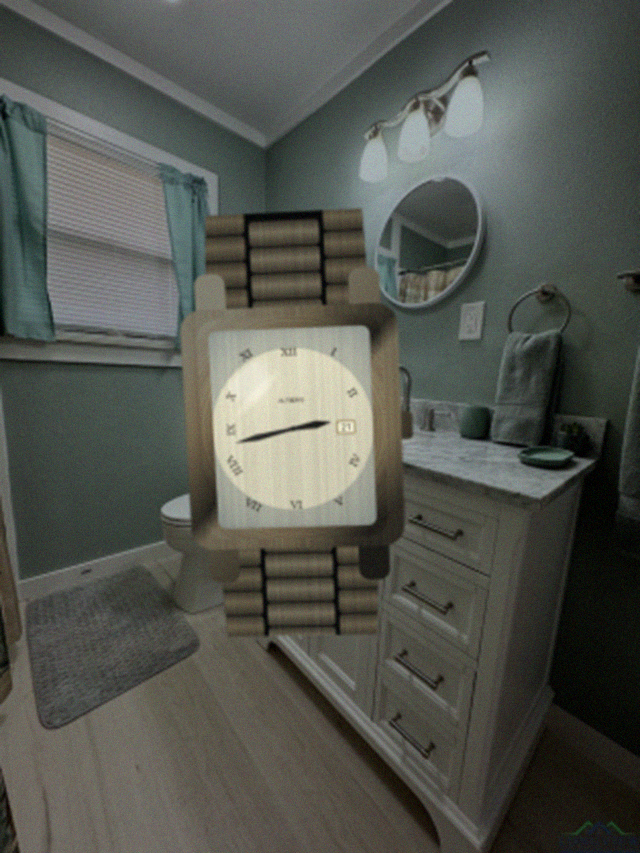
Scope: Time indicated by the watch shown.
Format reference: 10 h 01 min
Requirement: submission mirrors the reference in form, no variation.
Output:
2 h 43 min
